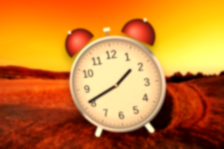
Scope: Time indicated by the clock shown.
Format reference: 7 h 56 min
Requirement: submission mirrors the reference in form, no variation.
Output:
1 h 41 min
